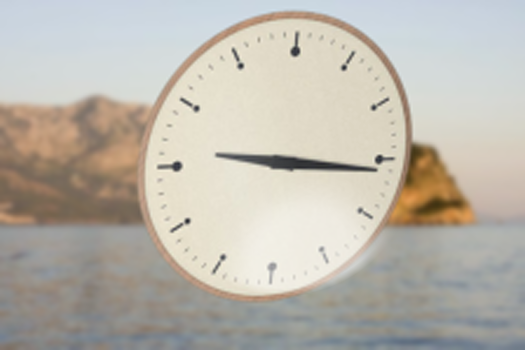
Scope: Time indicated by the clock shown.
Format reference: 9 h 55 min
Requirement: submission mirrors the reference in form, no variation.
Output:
9 h 16 min
